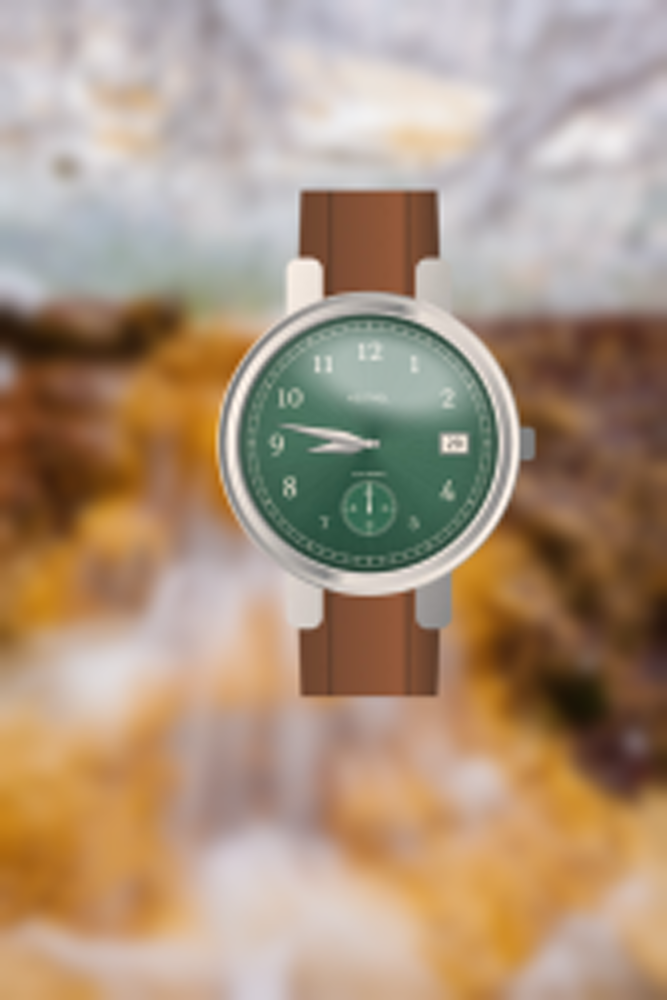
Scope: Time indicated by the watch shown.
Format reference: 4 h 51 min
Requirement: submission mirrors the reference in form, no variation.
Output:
8 h 47 min
